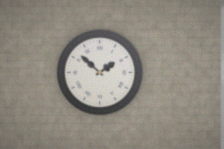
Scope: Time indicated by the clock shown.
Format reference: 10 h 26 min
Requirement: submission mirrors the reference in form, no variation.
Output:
1 h 52 min
